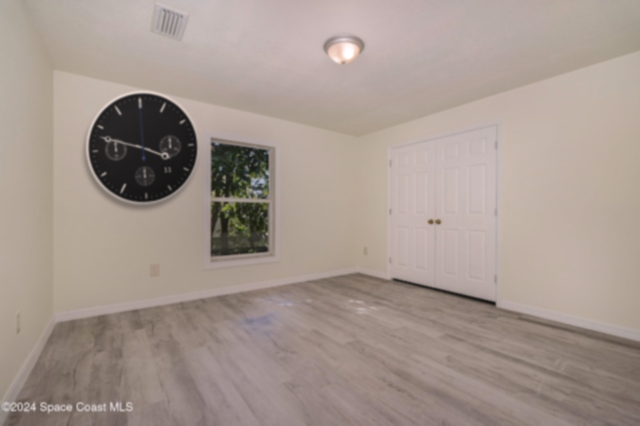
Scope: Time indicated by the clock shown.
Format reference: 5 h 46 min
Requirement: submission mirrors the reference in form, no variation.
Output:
3 h 48 min
